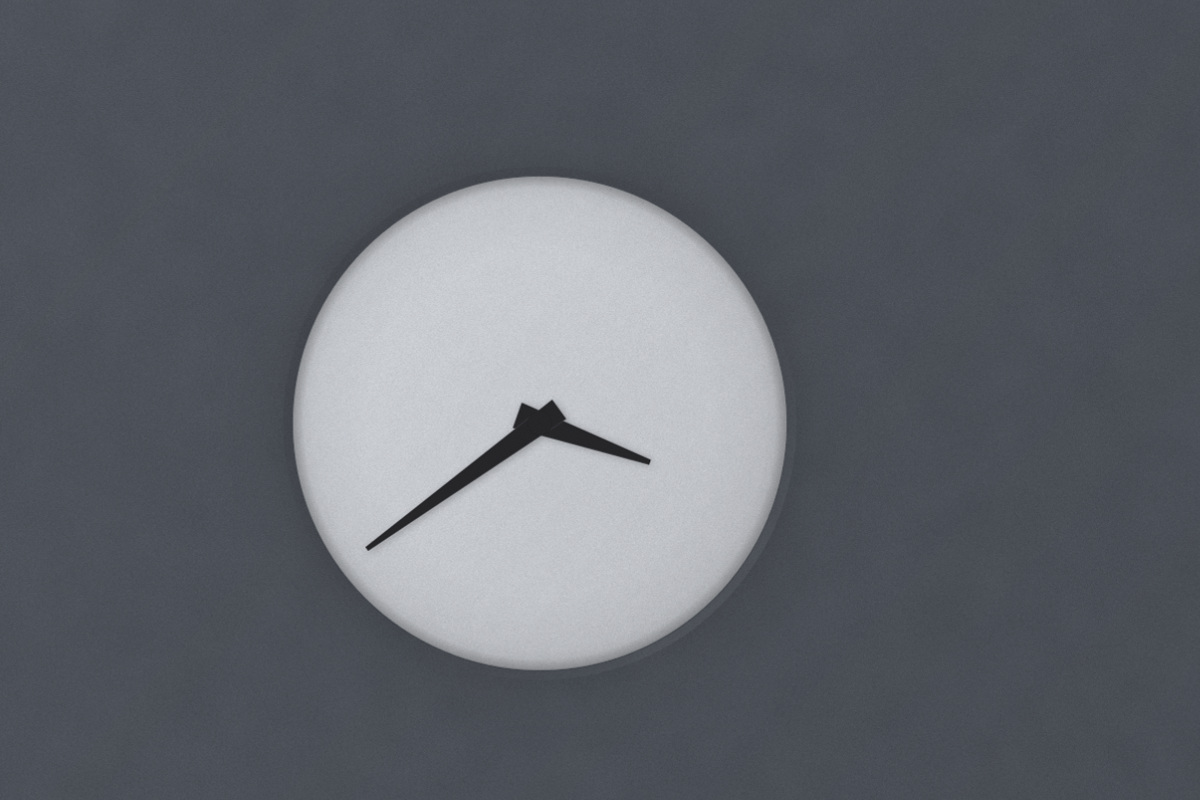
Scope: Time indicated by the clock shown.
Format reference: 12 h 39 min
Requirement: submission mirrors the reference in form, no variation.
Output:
3 h 39 min
